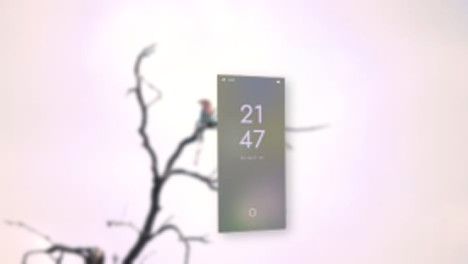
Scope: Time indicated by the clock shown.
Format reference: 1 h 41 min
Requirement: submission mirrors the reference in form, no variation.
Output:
21 h 47 min
